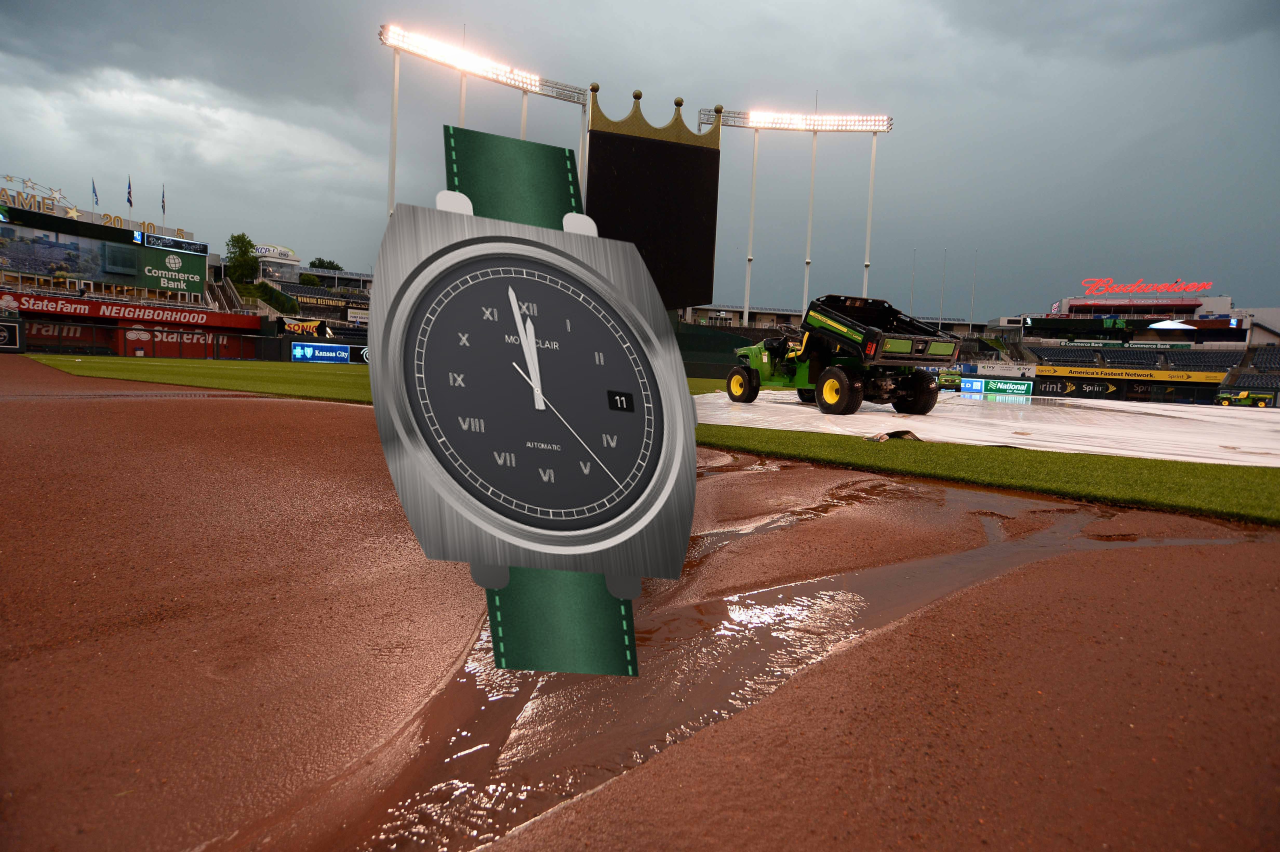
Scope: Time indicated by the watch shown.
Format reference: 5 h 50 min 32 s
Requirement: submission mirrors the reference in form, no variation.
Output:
11 h 58 min 23 s
